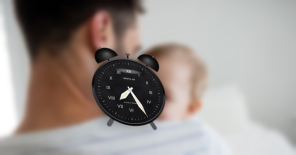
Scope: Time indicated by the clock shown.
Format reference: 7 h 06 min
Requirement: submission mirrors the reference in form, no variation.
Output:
7 h 25 min
